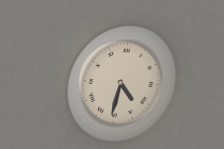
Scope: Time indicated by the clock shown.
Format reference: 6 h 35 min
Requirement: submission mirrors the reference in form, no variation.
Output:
4 h 31 min
